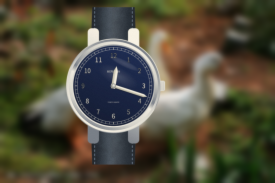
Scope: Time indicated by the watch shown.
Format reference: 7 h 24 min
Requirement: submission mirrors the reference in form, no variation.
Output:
12 h 18 min
